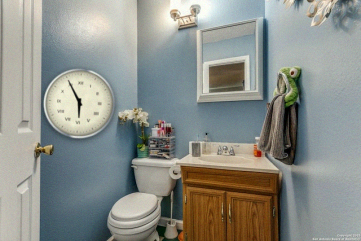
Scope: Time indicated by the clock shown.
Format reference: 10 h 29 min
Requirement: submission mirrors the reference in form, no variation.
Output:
5 h 55 min
